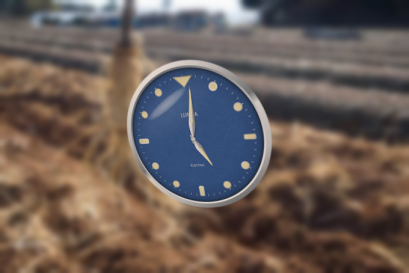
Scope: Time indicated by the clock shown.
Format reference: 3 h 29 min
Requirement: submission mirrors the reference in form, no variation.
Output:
5 h 01 min
